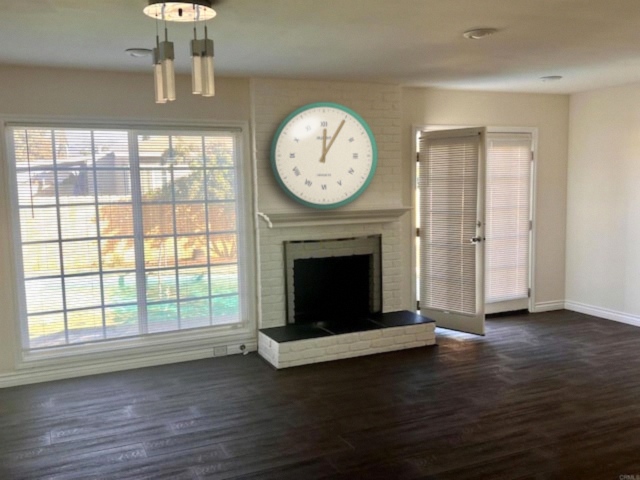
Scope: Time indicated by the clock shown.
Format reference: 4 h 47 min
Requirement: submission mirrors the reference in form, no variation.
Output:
12 h 05 min
